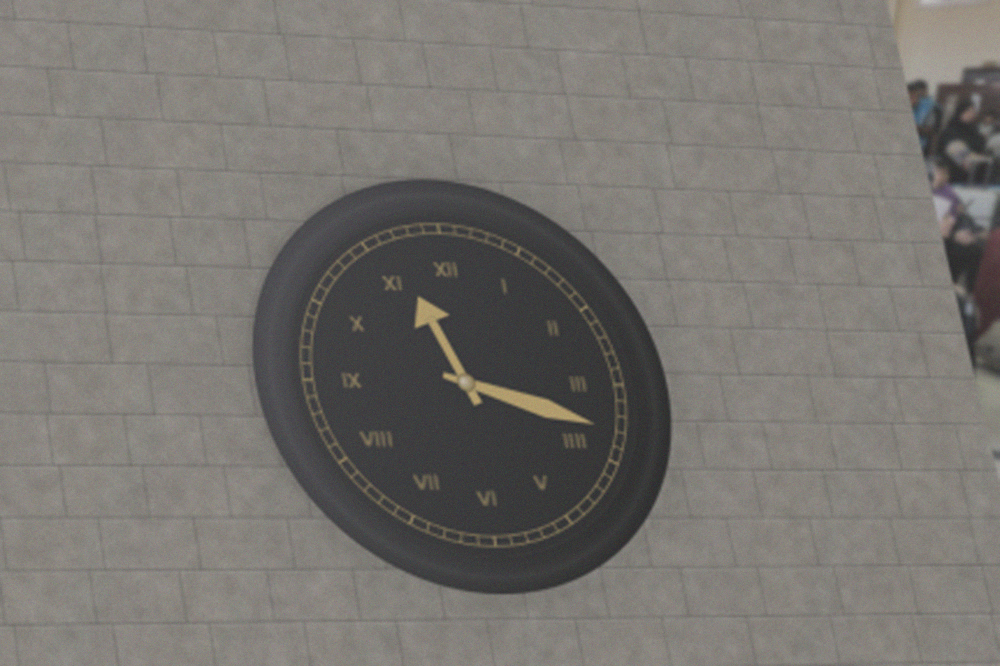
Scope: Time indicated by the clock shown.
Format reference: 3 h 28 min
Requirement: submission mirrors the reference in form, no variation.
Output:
11 h 18 min
